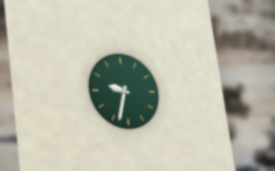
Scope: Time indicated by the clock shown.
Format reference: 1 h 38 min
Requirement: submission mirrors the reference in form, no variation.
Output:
9 h 33 min
